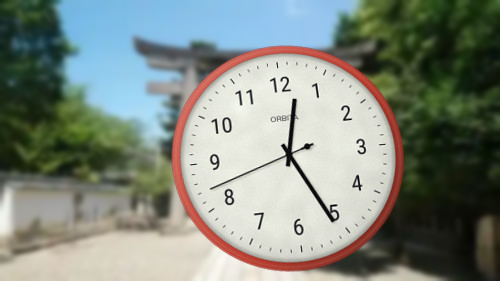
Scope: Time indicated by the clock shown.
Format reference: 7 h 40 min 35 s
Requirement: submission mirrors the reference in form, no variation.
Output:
12 h 25 min 42 s
